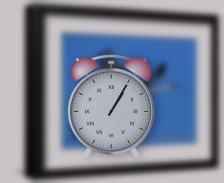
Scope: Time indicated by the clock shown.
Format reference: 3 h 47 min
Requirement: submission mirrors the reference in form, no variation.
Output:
1 h 05 min
